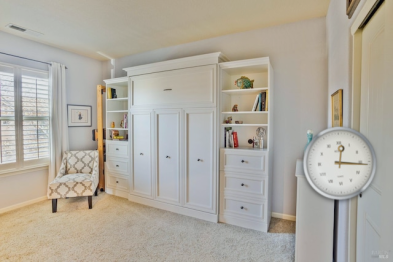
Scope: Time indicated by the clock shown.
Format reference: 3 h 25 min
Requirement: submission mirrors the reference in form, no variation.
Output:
12 h 16 min
